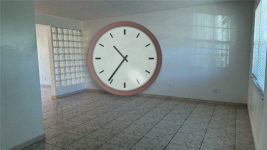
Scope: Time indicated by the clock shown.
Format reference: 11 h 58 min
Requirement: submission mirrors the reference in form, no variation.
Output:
10 h 36 min
